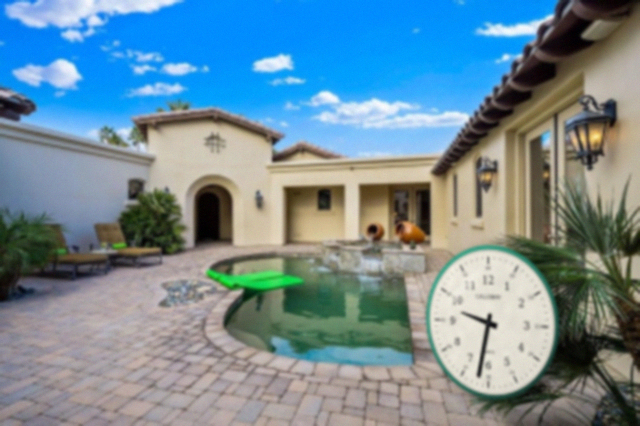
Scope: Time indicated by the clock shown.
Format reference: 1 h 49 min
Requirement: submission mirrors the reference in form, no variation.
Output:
9 h 32 min
